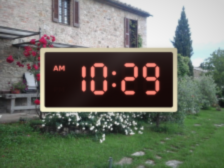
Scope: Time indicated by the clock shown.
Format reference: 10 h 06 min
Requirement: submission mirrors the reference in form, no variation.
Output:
10 h 29 min
